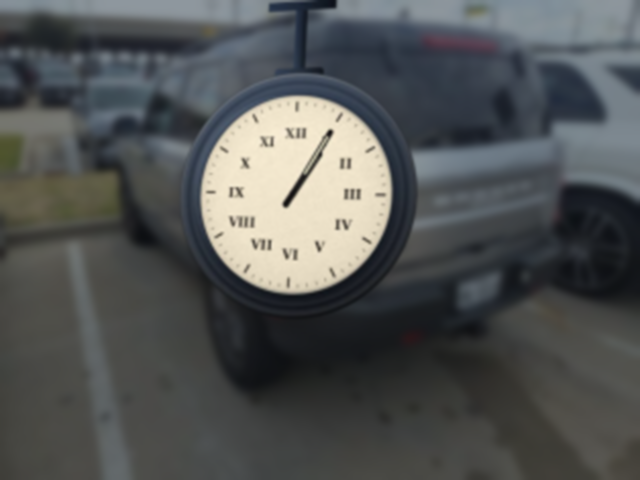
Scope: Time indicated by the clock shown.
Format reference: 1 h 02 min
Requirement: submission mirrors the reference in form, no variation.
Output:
1 h 05 min
